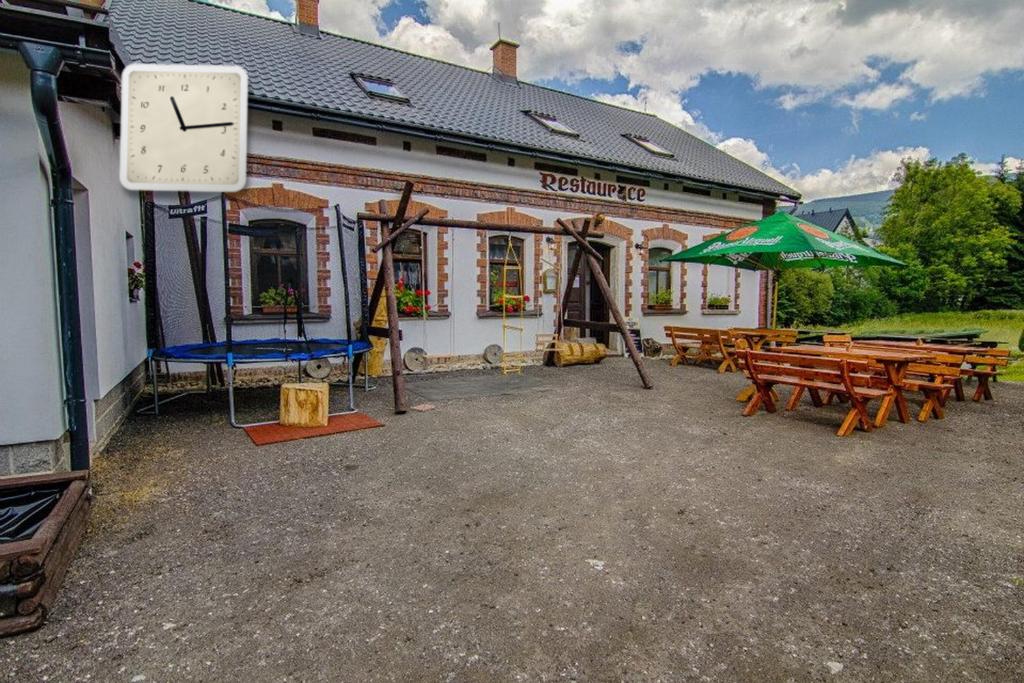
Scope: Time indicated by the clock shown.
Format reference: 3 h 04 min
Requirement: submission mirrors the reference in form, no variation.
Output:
11 h 14 min
